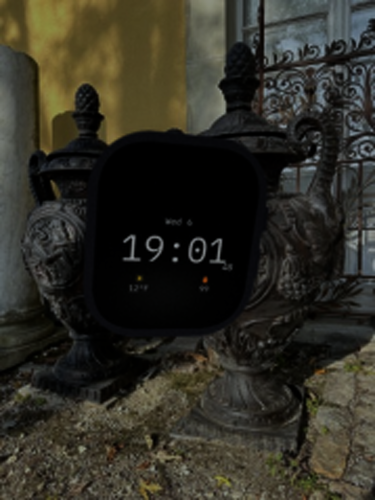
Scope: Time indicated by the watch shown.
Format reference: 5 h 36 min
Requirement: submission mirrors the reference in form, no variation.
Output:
19 h 01 min
